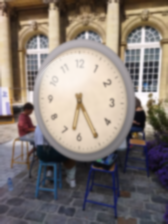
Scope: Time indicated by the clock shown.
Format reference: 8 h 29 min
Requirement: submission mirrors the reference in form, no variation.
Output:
6 h 25 min
